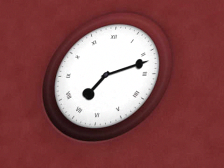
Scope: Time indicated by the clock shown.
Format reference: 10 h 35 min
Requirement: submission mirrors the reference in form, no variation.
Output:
7 h 12 min
